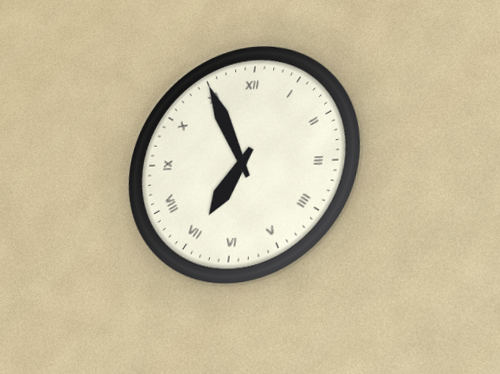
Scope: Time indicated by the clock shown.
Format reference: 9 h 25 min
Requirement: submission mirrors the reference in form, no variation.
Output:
6 h 55 min
